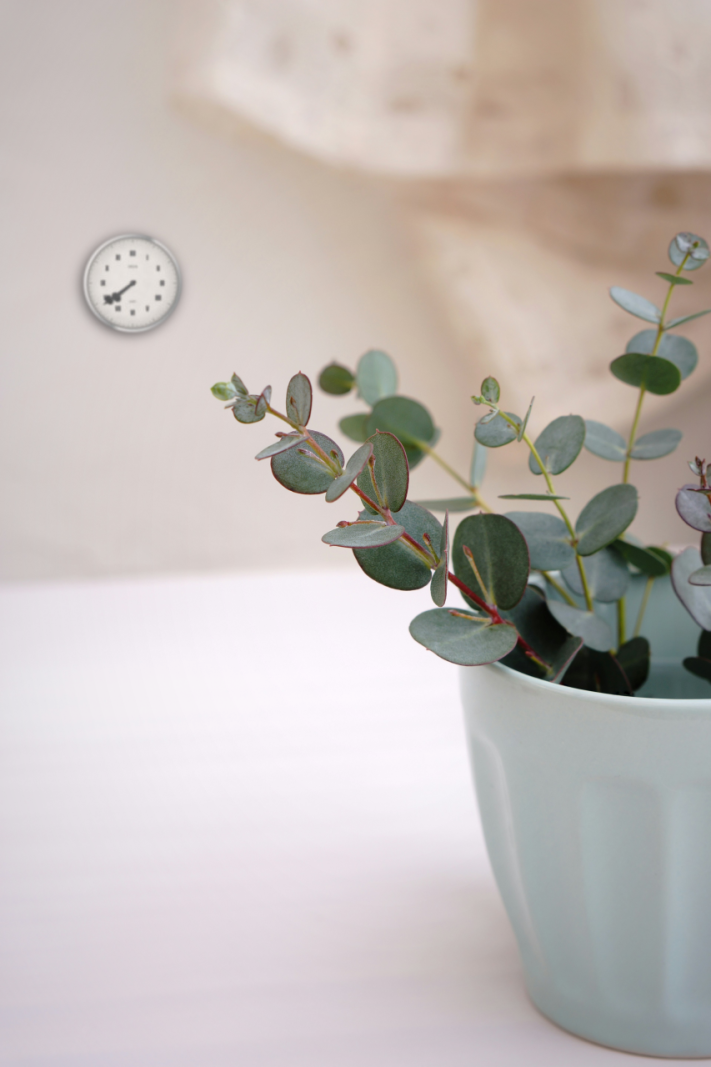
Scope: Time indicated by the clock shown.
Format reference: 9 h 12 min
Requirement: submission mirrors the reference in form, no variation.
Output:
7 h 39 min
